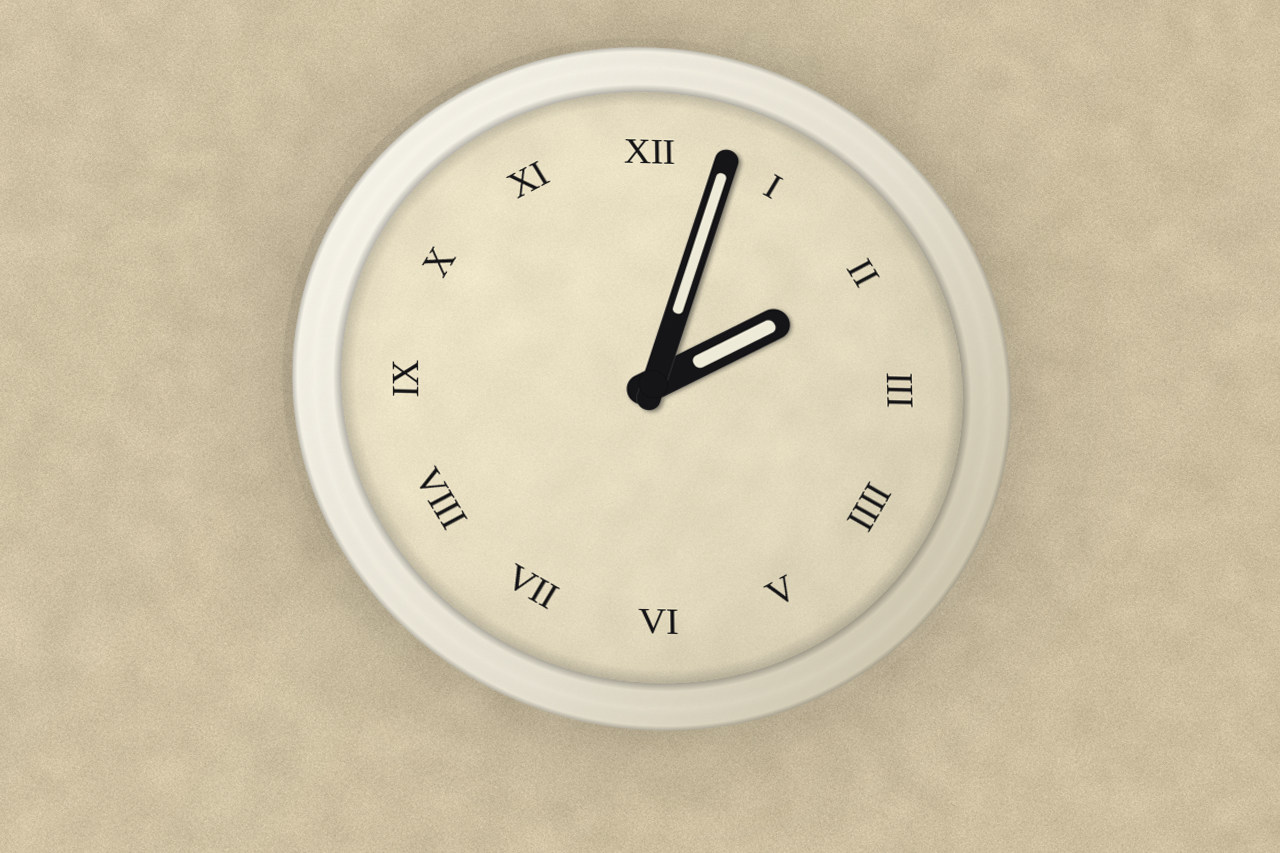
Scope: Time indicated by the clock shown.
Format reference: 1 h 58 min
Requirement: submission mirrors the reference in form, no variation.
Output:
2 h 03 min
